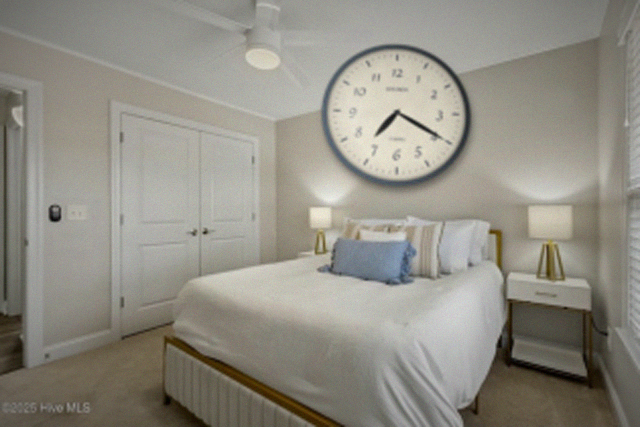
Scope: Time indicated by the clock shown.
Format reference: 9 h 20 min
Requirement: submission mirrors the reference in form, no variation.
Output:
7 h 20 min
